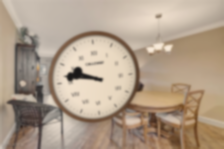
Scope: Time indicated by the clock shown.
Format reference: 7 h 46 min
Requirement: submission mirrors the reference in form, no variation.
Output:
9 h 47 min
